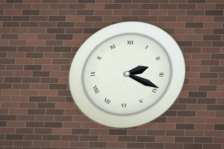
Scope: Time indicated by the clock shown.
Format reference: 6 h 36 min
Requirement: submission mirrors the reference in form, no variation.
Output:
2 h 19 min
